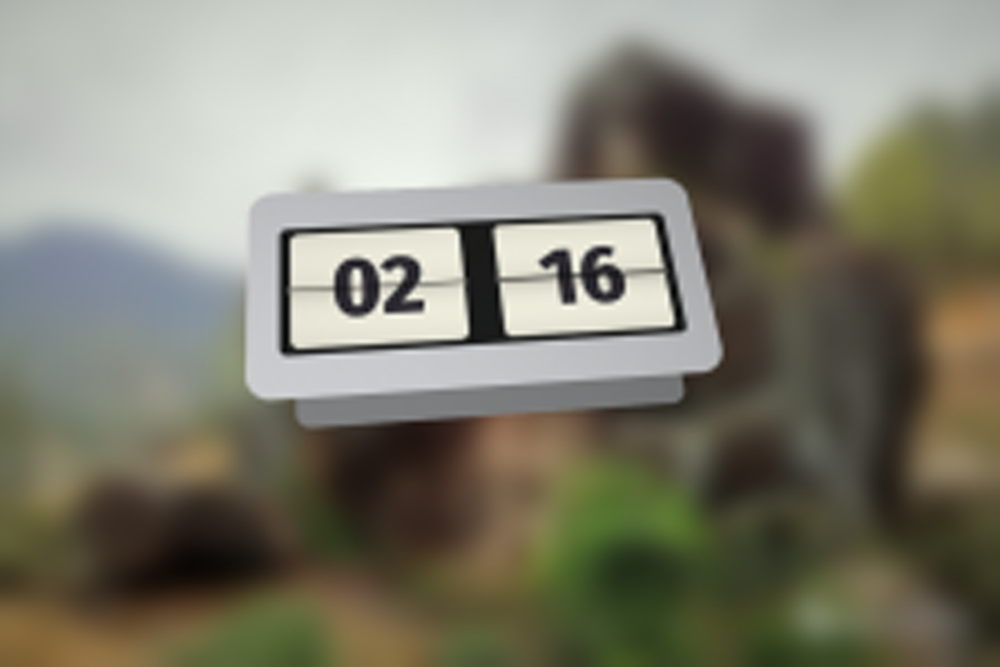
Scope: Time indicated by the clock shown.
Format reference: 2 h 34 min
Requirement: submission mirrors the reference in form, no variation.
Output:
2 h 16 min
